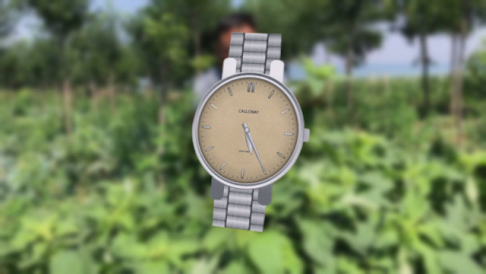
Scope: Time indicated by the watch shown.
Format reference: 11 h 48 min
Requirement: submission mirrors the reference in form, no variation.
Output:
5 h 25 min
